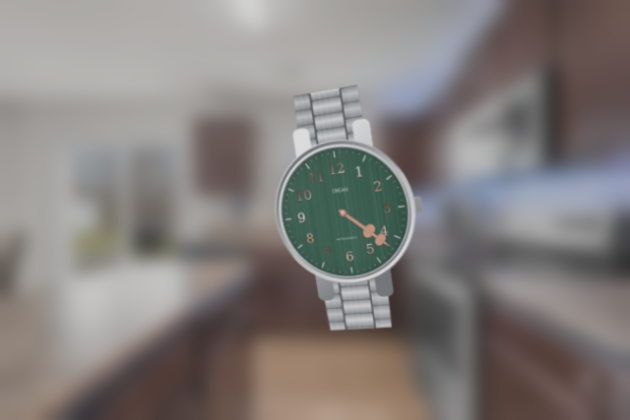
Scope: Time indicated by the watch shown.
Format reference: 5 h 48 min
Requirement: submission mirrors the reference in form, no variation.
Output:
4 h 22 min
